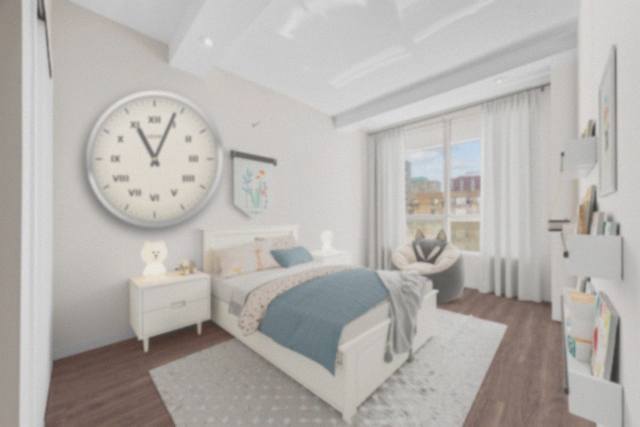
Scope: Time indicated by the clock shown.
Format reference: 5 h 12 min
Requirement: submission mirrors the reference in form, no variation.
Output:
11 h 04 min
